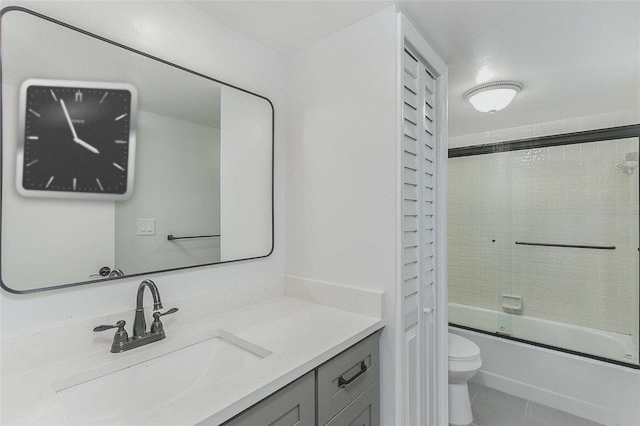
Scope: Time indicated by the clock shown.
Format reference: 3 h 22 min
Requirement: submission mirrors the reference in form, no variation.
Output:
3 h 56 min
